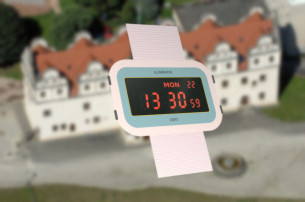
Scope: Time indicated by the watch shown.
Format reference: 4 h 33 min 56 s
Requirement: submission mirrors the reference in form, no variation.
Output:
13 h 30 min 59 s
